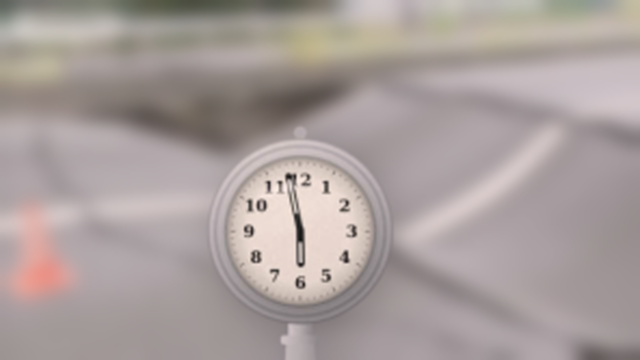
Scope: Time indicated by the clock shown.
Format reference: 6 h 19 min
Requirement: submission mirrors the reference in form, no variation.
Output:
5 h 58 min
